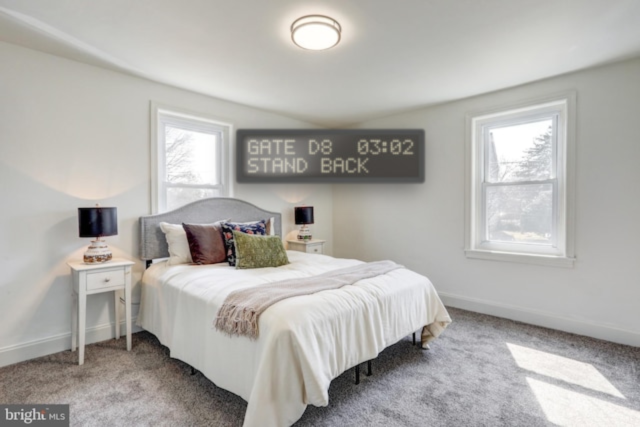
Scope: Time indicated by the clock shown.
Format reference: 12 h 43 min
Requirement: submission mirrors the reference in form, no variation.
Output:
3 h 02 min
